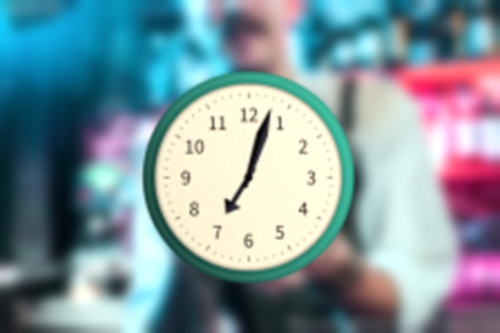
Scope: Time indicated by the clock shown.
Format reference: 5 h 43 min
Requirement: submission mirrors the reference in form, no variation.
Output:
7 h 03 min
